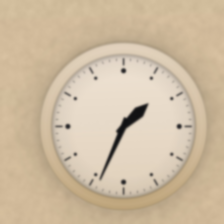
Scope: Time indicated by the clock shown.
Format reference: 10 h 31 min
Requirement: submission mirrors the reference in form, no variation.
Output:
1 h 34 min
